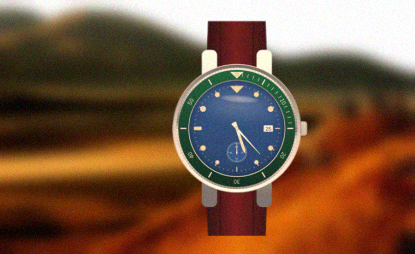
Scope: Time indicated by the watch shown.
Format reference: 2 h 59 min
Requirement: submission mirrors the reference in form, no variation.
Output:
5 h 23 min
